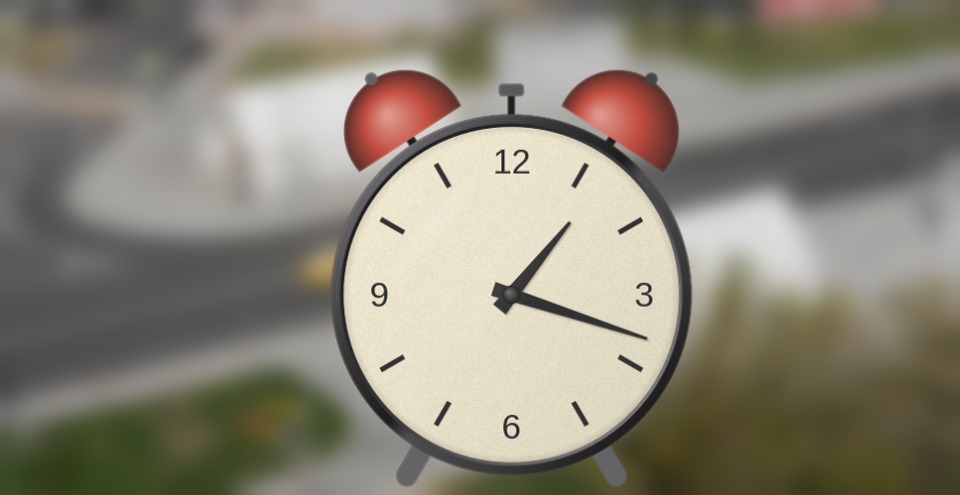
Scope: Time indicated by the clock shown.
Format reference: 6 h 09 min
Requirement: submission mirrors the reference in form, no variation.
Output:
1 h 18 min
